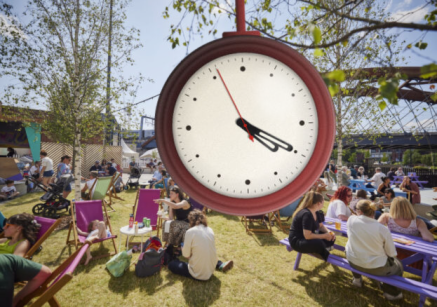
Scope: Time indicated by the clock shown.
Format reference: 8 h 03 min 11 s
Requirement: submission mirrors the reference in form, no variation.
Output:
4 h 19 min 56 s
